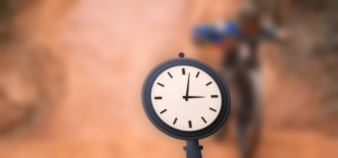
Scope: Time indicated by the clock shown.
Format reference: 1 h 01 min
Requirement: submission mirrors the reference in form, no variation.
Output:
3 h 02 min
